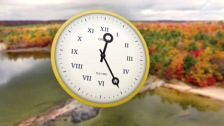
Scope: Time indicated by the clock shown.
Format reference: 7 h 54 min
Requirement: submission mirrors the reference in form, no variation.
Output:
12 h 25 min
